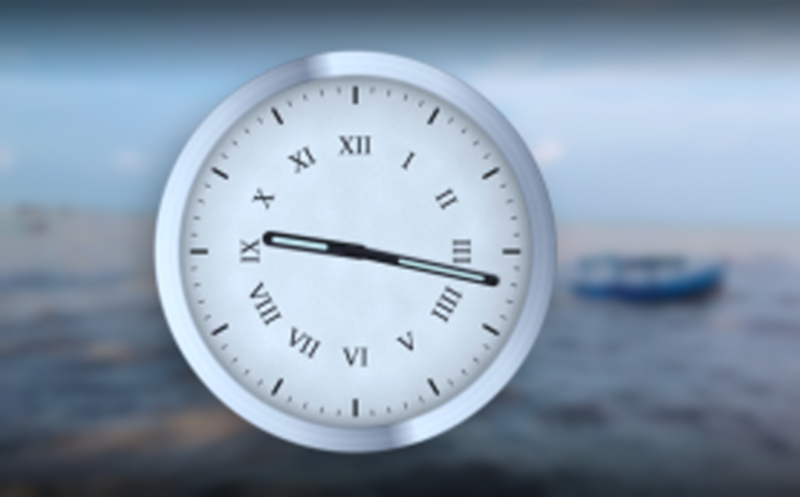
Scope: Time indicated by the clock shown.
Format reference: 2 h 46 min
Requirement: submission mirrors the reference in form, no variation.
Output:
9 h 17 min
